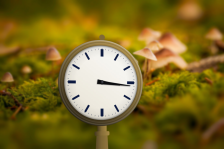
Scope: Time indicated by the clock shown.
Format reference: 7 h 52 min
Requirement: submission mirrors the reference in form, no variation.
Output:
3 h 16 min
